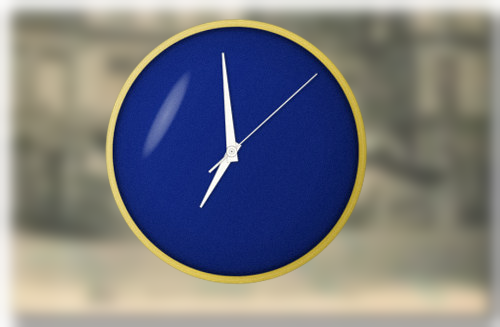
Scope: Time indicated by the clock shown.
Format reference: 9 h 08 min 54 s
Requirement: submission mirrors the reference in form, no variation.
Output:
6 h 59 min 08 s
